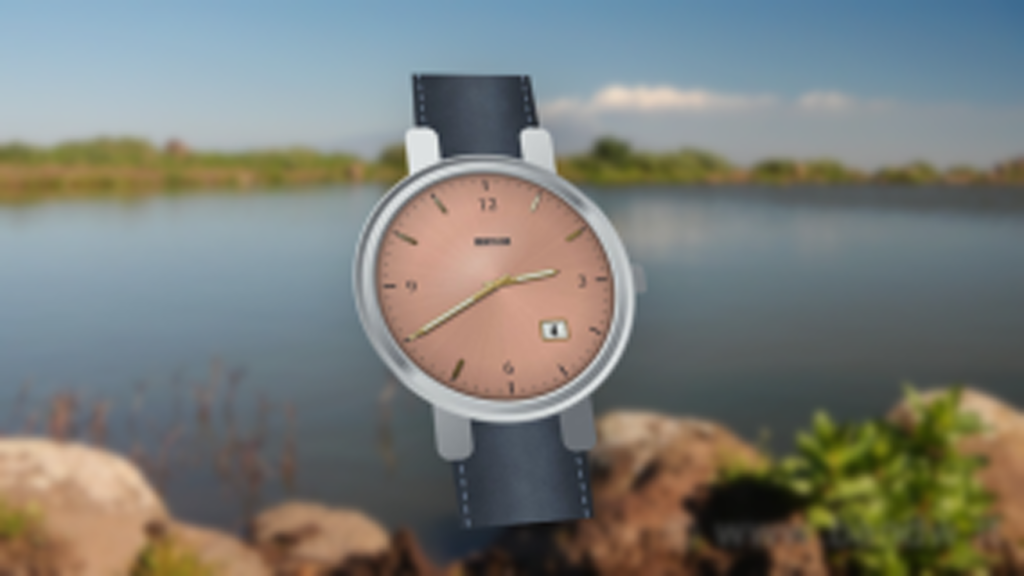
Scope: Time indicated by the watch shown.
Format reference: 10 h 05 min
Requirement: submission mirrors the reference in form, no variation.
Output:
2 h 40 min
